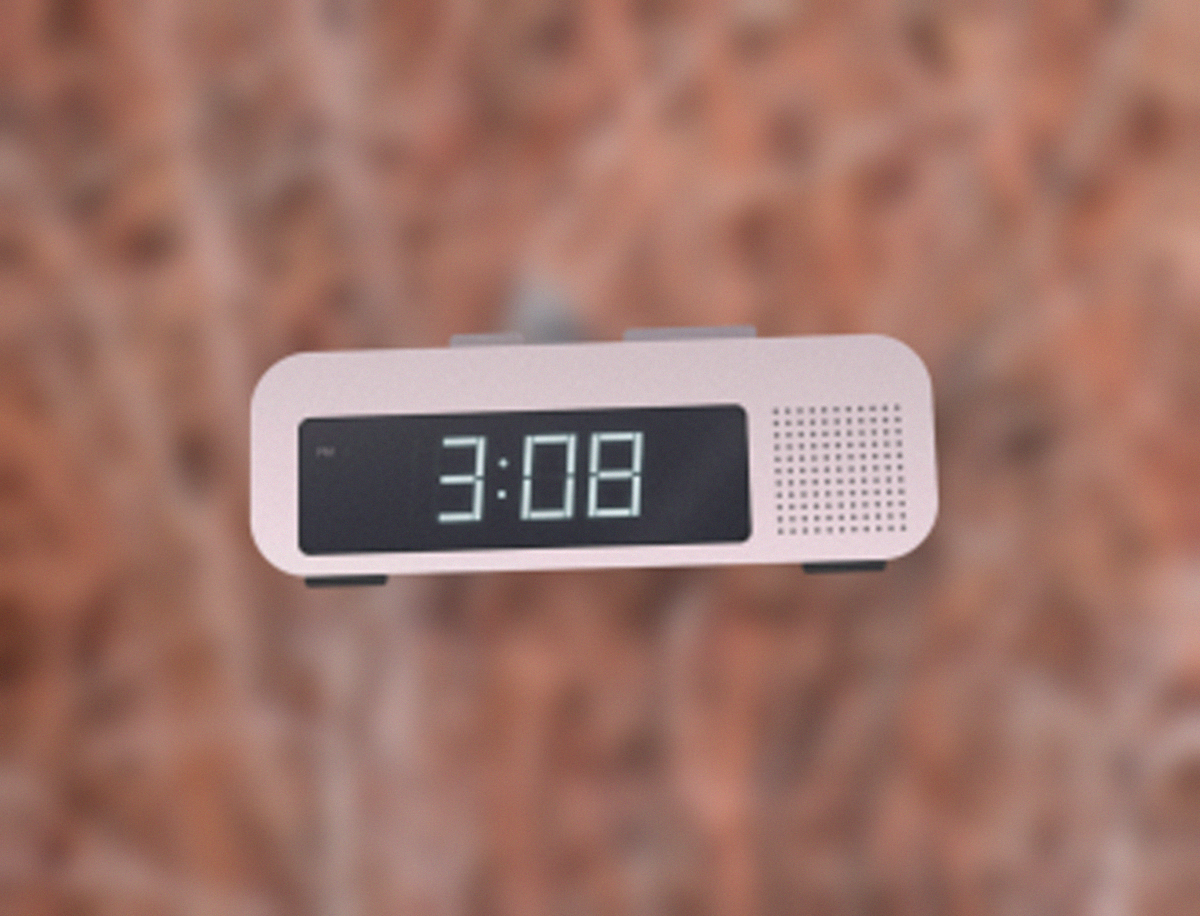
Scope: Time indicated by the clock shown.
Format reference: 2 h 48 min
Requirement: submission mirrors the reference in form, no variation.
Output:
3 h 08 min
